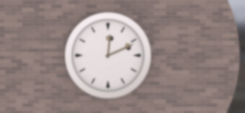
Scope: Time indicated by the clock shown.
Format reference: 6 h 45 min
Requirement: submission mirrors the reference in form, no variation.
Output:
12 h 11 min
